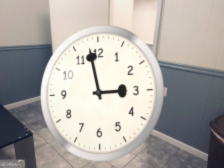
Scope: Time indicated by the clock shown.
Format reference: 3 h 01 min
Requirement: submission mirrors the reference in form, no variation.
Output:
2 h 58 min
